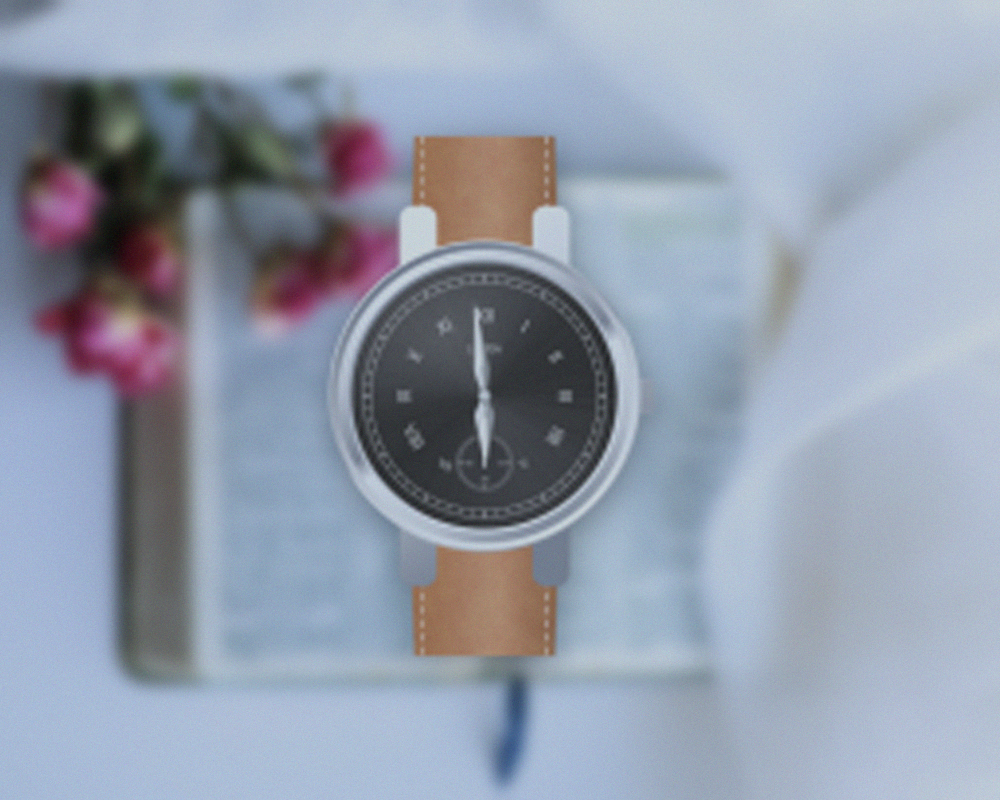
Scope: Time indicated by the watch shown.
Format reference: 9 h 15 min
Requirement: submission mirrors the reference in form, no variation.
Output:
5 h 59 min
